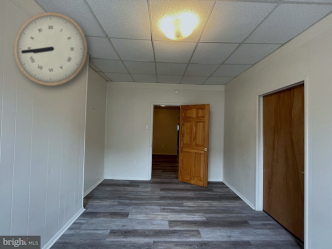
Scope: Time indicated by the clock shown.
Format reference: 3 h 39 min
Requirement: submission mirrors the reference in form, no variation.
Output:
8 h 44 min
